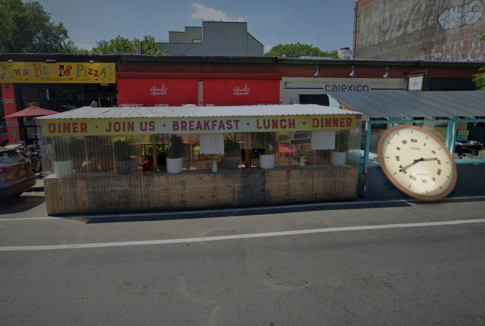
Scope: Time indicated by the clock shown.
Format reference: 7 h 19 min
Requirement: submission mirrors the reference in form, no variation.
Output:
2 h 40 min
